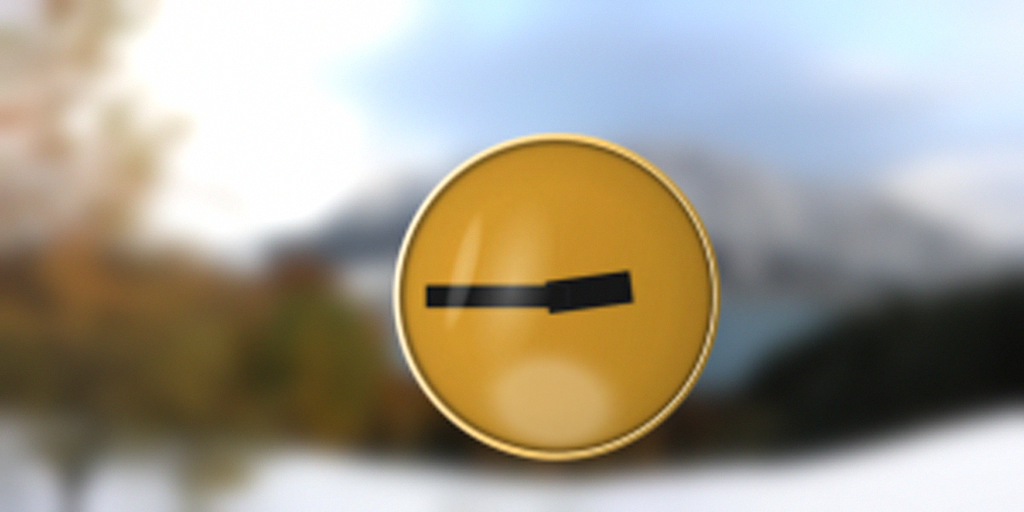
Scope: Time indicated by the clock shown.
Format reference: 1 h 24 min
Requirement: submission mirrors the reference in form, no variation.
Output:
2 h 45 min
